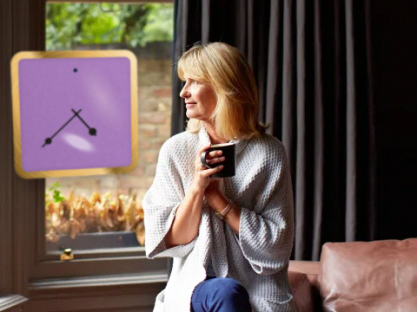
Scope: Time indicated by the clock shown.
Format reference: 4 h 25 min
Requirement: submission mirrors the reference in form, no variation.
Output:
4 h 38 min
